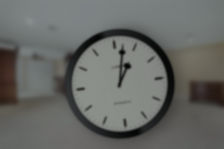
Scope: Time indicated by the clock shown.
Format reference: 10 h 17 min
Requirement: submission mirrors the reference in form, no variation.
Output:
1 h 02 min
